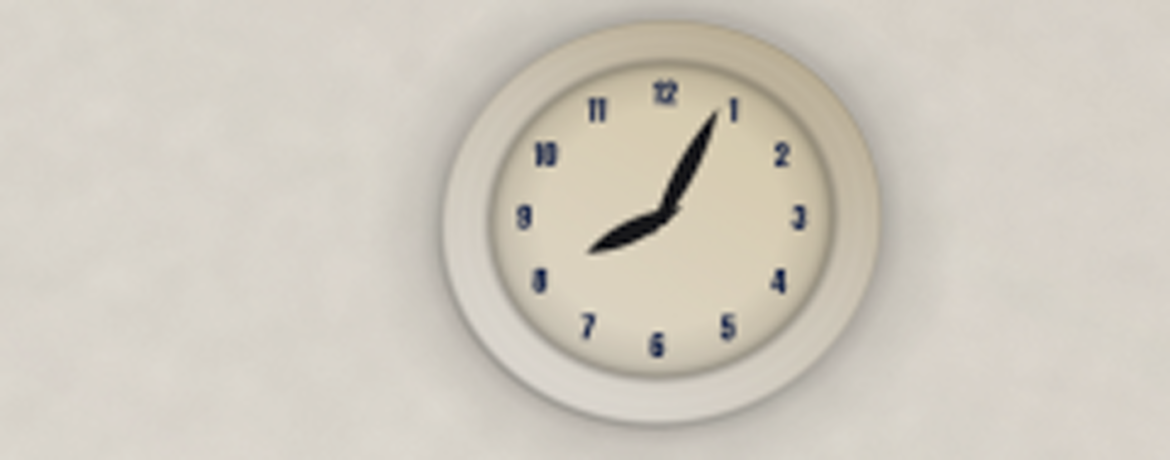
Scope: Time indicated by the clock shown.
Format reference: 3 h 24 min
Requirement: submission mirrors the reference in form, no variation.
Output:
8 h 04 min
